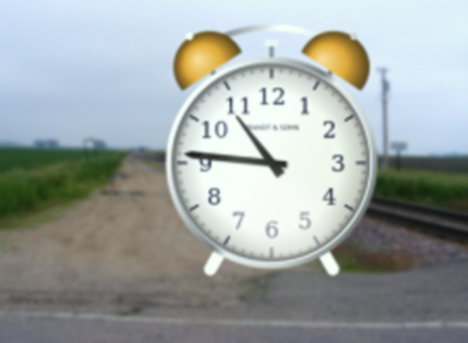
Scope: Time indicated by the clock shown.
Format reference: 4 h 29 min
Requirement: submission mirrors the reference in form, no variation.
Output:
10 h 46 min
